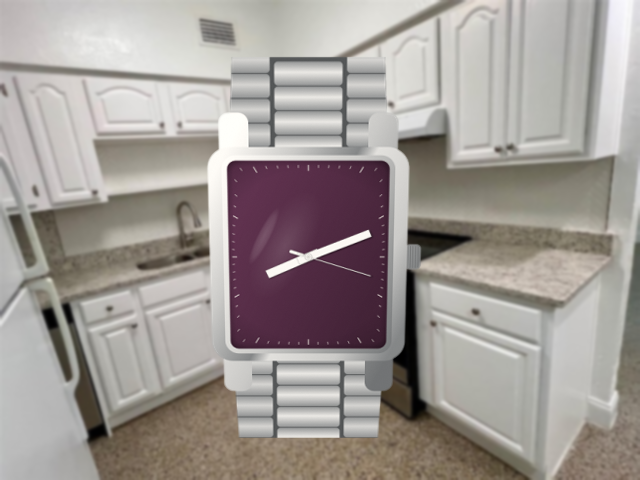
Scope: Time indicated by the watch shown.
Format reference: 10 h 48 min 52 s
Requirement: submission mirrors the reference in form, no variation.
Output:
8 h 11 min 18 s
